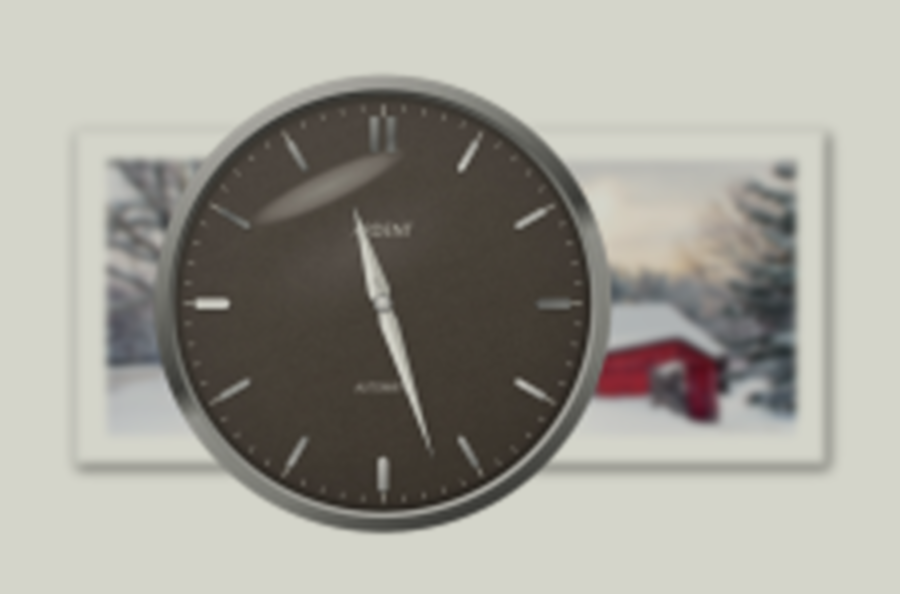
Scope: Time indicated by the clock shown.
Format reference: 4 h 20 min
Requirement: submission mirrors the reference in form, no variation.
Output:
11 h 27 min
